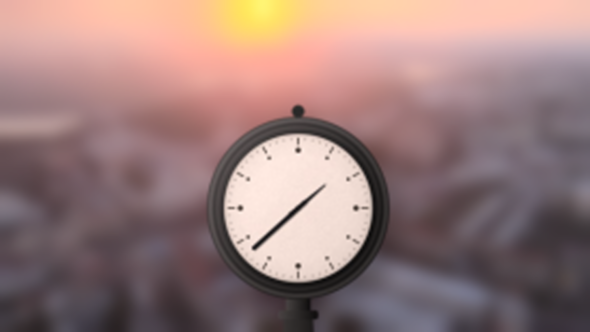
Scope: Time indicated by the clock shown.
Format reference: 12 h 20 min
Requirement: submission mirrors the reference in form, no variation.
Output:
1 h 38 min
